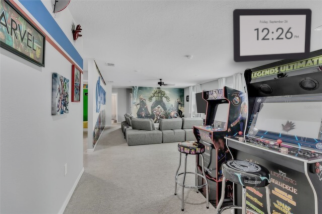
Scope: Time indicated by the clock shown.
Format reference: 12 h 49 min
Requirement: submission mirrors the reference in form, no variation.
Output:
12 h 26 min
